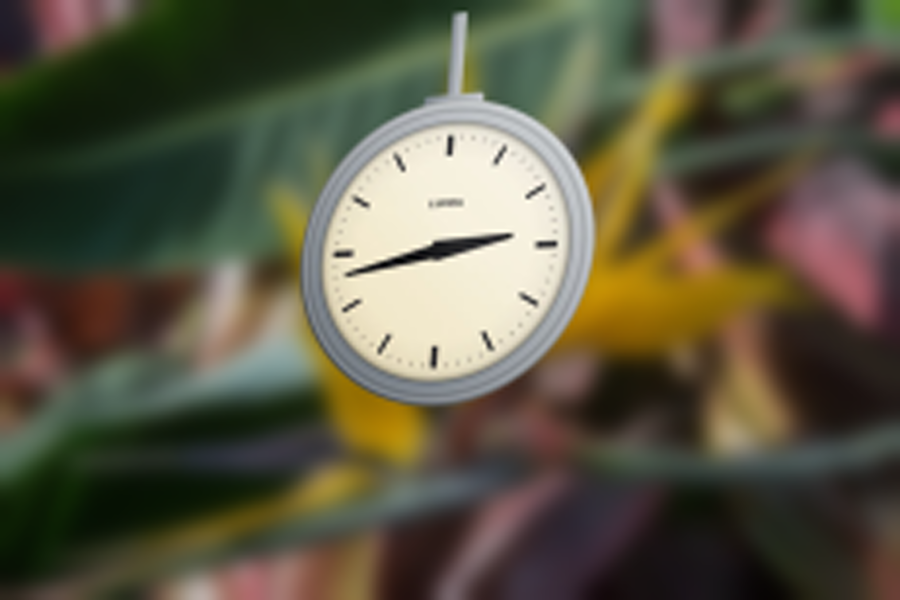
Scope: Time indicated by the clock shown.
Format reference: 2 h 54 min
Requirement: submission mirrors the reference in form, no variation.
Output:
2 h 43 min
